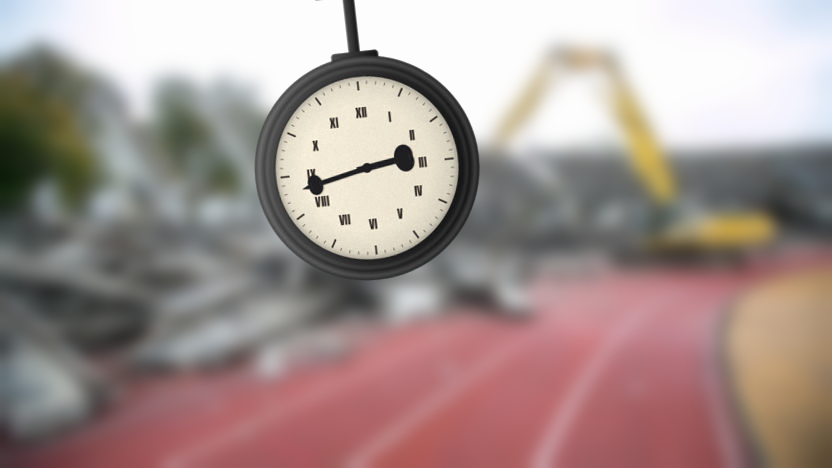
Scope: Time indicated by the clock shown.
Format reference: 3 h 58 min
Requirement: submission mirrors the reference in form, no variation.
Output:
2 h 43 min
